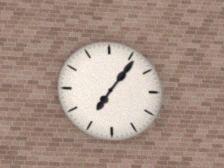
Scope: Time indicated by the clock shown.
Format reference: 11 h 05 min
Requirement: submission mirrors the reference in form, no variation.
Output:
7 h 06 min
